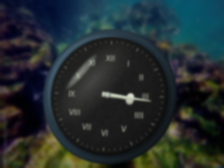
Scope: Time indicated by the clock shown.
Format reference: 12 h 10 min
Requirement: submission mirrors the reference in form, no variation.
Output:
3 h 16 min
